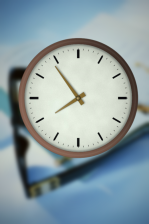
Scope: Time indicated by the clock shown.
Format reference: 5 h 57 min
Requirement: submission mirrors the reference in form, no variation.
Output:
7 h 54 min
